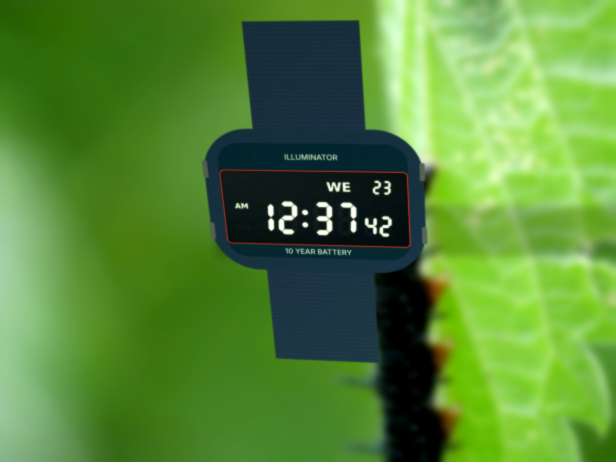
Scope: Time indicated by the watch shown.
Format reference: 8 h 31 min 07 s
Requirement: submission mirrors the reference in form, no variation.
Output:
12 h 37 min 42 s
